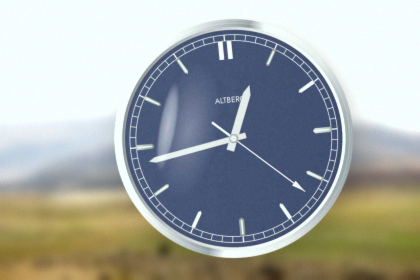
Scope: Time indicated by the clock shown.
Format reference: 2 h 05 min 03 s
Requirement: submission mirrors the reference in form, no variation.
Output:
12 h 43 min 22 s
